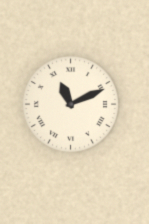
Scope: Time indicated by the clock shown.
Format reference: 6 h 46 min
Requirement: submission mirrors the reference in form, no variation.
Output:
11 h 11 min
